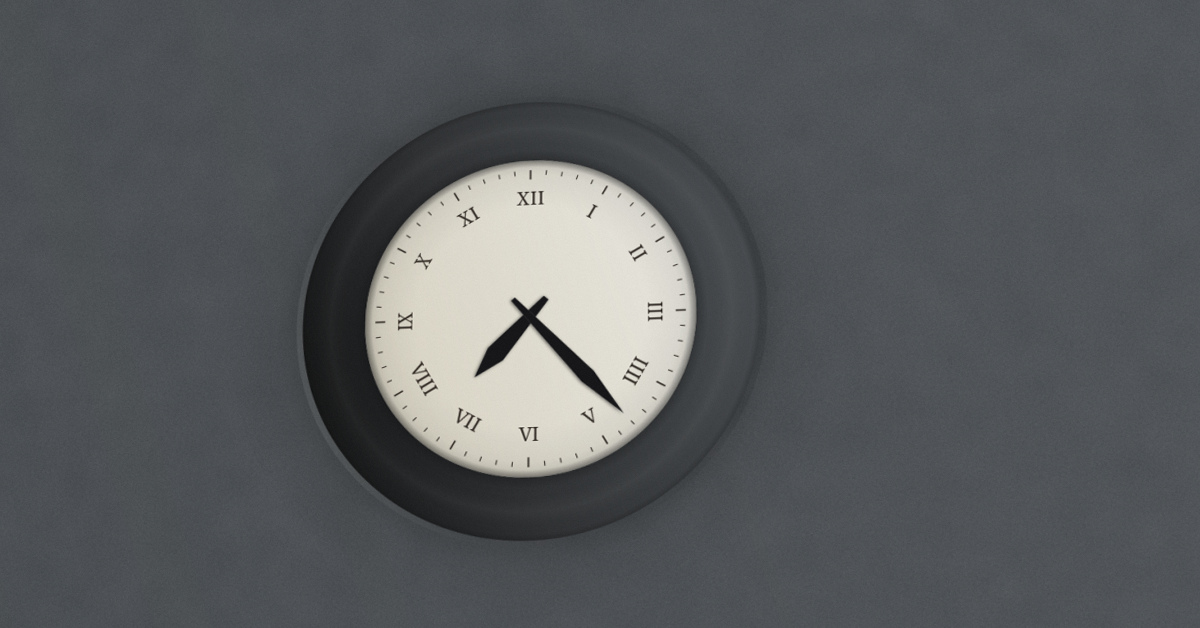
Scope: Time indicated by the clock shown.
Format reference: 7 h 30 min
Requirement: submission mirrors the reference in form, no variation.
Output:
7 h 23 min
